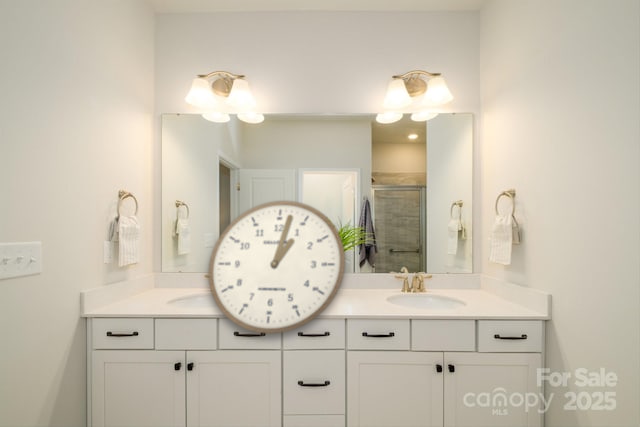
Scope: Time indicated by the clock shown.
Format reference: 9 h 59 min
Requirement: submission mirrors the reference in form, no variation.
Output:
1 h 02 min
